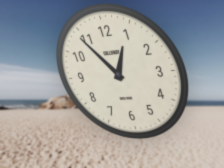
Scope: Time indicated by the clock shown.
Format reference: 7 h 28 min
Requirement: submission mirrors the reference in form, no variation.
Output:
12 h 54 min
